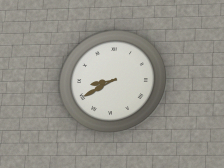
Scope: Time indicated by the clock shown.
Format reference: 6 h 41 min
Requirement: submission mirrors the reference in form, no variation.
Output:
8 h 40 min
